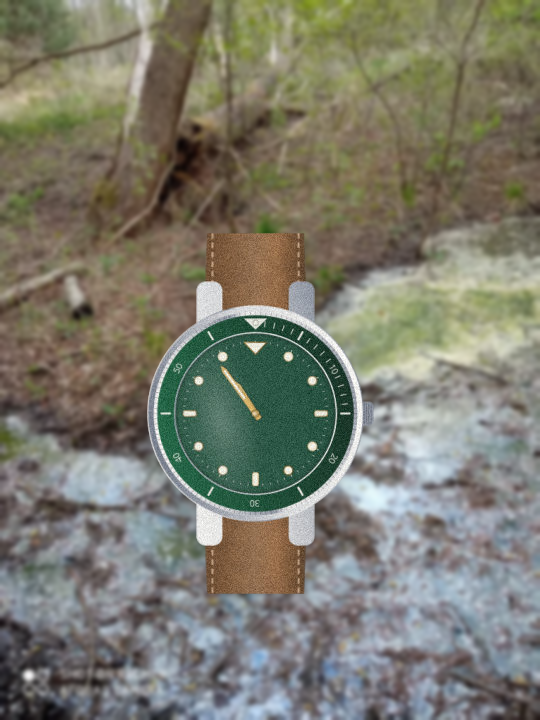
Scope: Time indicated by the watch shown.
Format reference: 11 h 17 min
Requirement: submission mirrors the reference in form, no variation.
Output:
10 h 54 min
